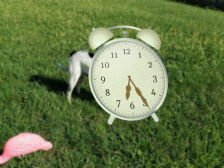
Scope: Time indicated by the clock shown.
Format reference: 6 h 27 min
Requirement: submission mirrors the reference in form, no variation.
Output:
6 h 25 min
